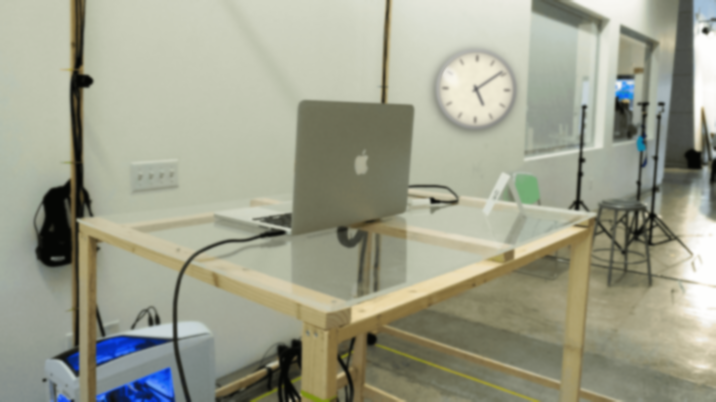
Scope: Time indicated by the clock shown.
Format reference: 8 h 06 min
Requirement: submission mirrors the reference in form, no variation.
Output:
5 h 09 min
